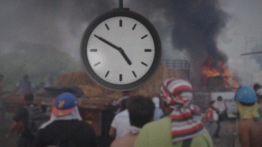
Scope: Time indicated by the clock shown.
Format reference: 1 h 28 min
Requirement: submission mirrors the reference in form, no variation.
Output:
4 h 50 min
